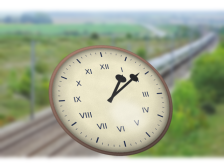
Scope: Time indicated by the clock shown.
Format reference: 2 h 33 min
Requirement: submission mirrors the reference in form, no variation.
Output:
1 h 09 min
